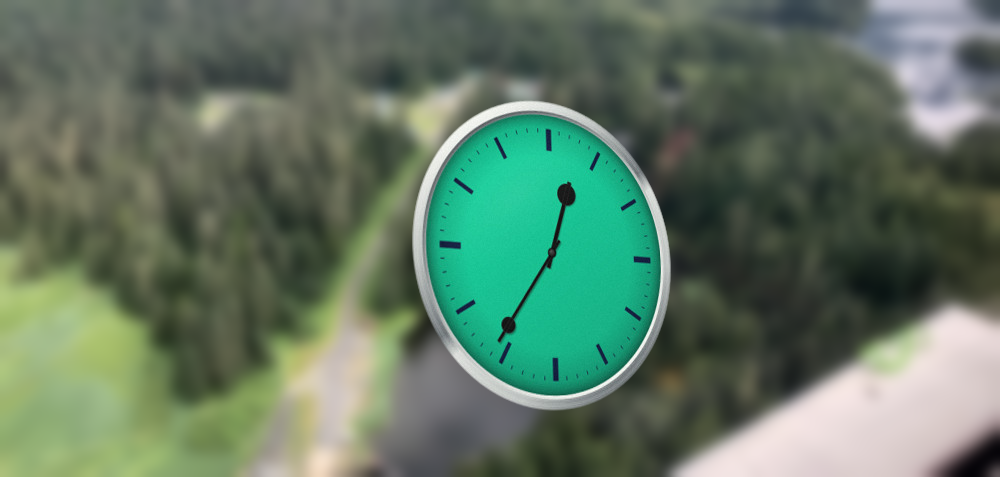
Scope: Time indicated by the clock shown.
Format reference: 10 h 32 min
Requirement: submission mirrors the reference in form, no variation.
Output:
12 h 36 min
